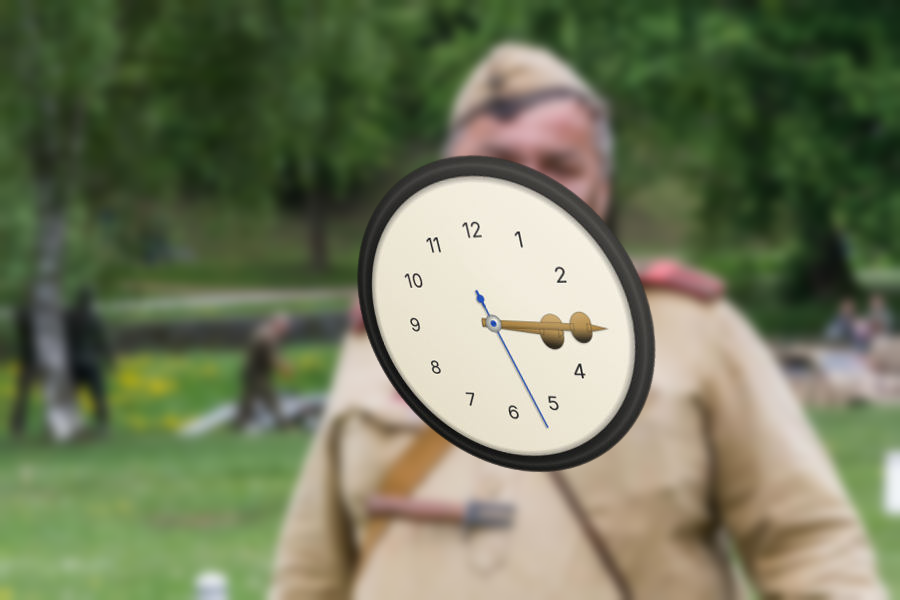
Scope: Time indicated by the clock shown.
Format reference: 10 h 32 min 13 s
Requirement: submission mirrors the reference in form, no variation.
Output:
3 h 15 min 27 s
